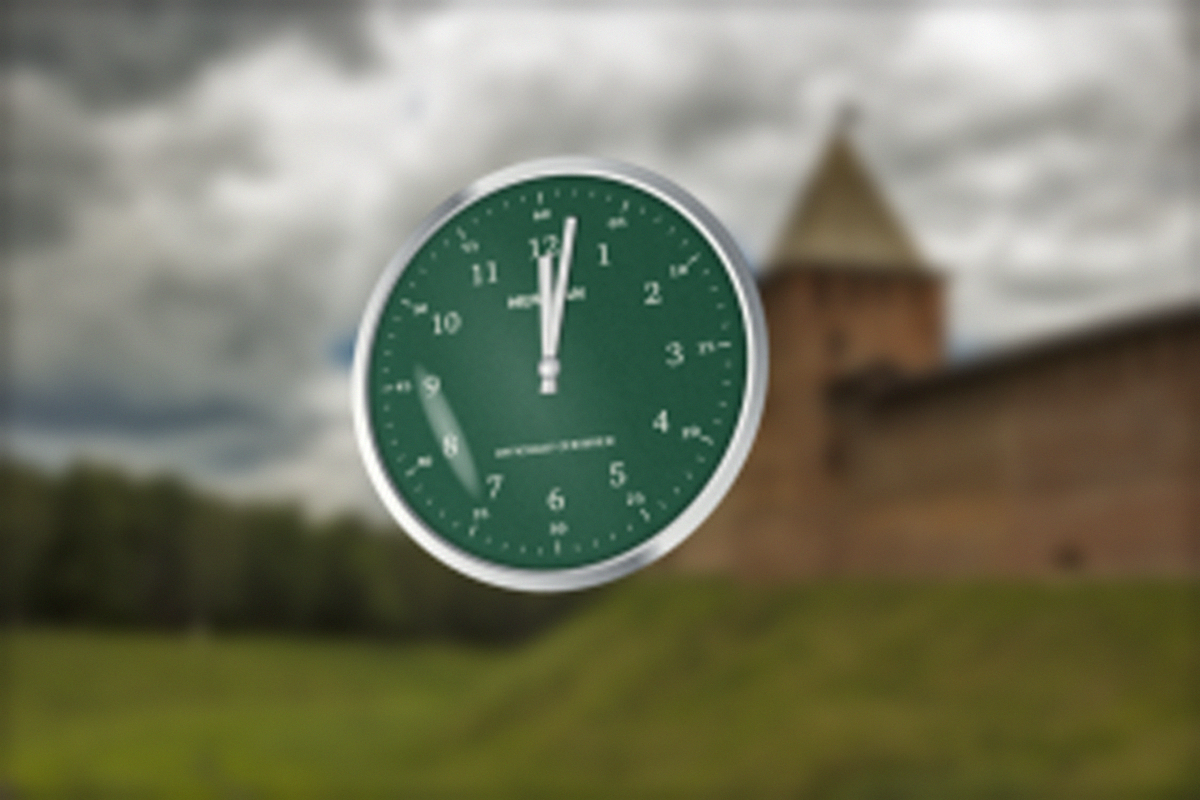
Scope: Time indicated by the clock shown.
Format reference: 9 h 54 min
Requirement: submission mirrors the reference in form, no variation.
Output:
12 h 02 min
